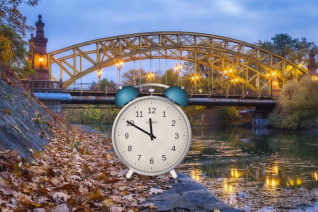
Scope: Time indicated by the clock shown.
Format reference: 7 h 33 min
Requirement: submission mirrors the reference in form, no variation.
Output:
11 h 50 min
